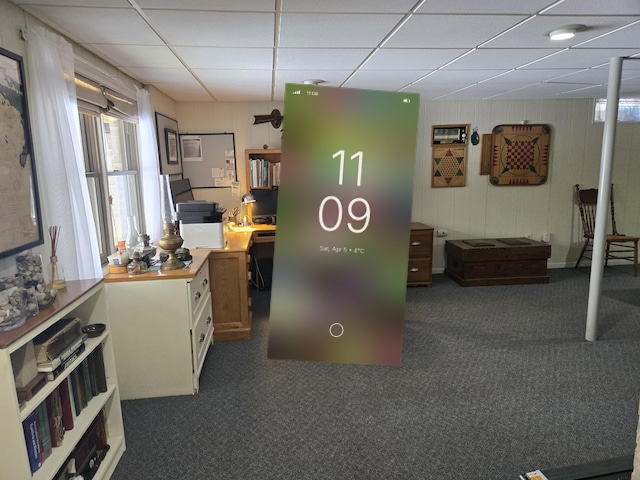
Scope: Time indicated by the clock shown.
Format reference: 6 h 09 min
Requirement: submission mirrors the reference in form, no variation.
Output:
11 h 09 min
